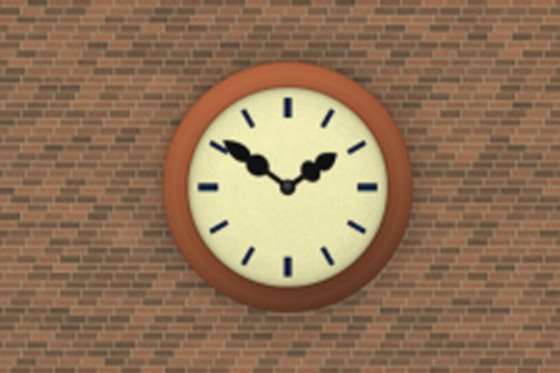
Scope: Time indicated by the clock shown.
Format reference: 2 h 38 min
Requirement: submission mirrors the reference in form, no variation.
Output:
1 h 51 min
